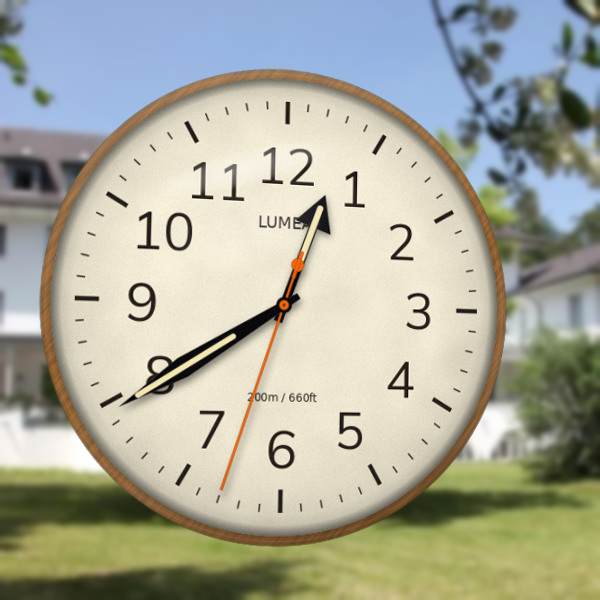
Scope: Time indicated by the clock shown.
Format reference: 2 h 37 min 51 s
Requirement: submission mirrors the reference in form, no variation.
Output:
12 h 39 min 33 s
